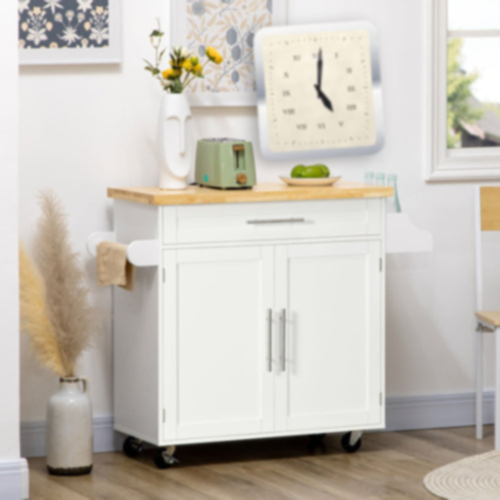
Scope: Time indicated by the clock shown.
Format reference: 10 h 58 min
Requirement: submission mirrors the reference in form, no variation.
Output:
5 h 01 min
